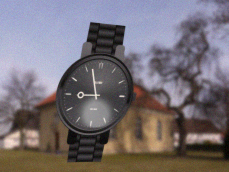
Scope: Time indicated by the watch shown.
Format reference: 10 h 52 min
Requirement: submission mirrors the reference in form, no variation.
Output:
8 h 57 min
